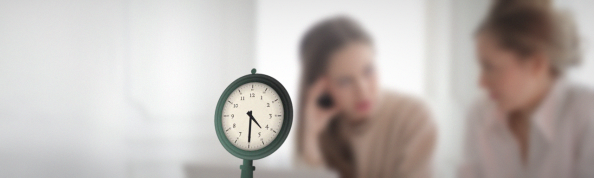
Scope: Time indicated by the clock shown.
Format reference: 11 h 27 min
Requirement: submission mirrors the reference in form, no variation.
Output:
4 h 30 min
